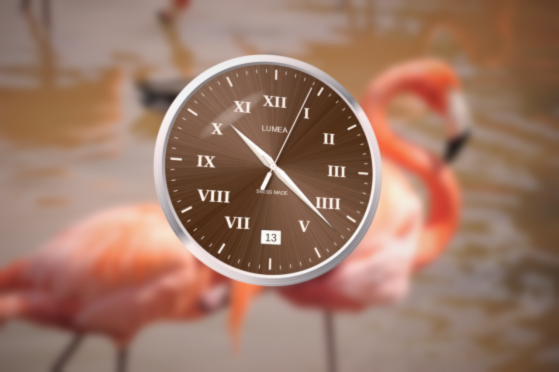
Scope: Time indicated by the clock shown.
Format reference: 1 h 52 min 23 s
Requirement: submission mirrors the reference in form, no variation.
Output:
10 h 22 min 04 s
